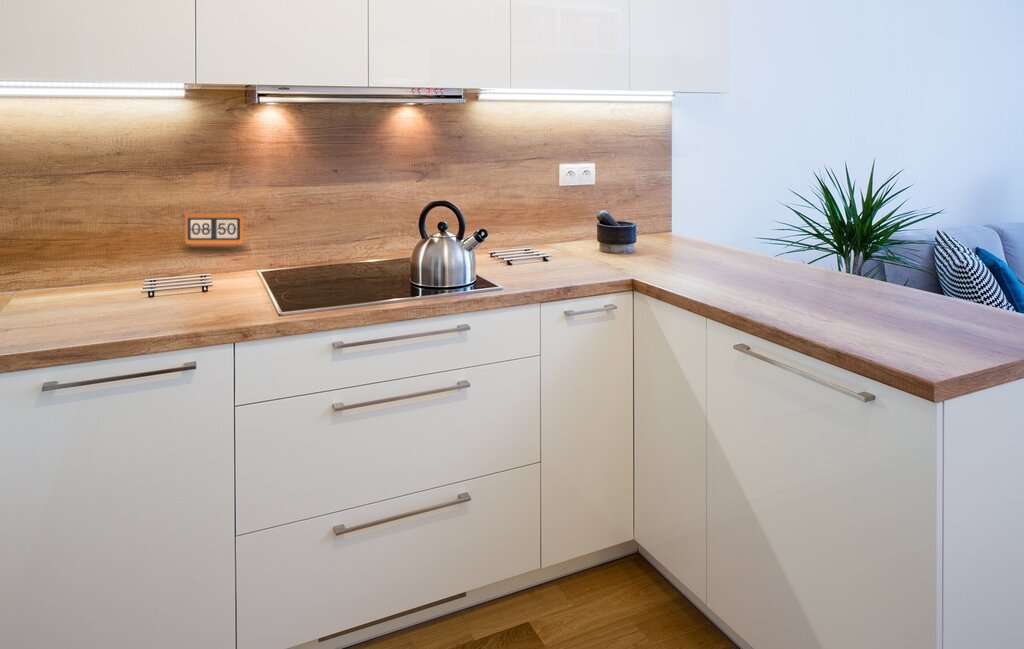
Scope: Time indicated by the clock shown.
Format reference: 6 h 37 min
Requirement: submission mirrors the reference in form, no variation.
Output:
8 h 50 min
